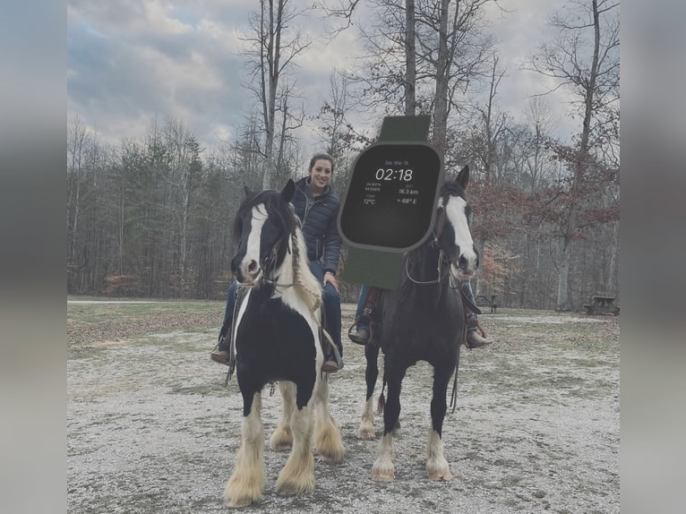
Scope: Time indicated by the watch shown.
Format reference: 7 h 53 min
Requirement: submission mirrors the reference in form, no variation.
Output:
2 h 18 min
